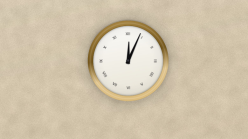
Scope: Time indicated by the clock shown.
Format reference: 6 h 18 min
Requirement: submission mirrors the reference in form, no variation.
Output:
12 h 04 min
